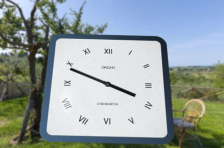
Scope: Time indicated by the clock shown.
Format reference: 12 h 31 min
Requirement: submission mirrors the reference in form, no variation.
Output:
3 h 49 min
